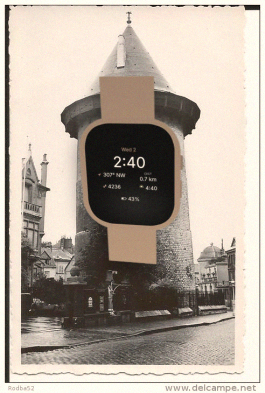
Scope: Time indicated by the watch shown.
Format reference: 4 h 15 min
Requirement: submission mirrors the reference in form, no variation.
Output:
2 h 40 min
